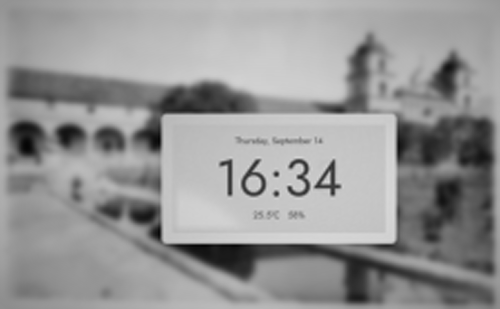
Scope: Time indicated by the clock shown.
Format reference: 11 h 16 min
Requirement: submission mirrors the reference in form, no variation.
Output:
16 h 34 min
